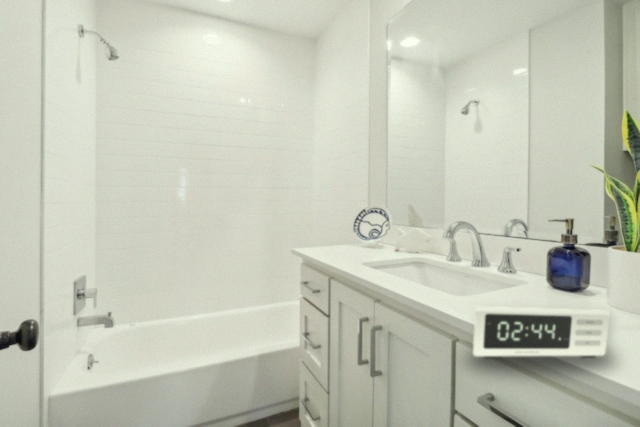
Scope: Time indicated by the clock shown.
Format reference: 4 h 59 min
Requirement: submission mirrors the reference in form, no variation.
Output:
2 h 44 min
